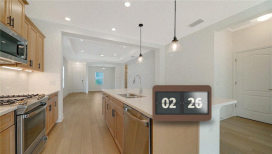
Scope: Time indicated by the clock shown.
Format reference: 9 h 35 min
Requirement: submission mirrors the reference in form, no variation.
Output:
2 h 26 min
